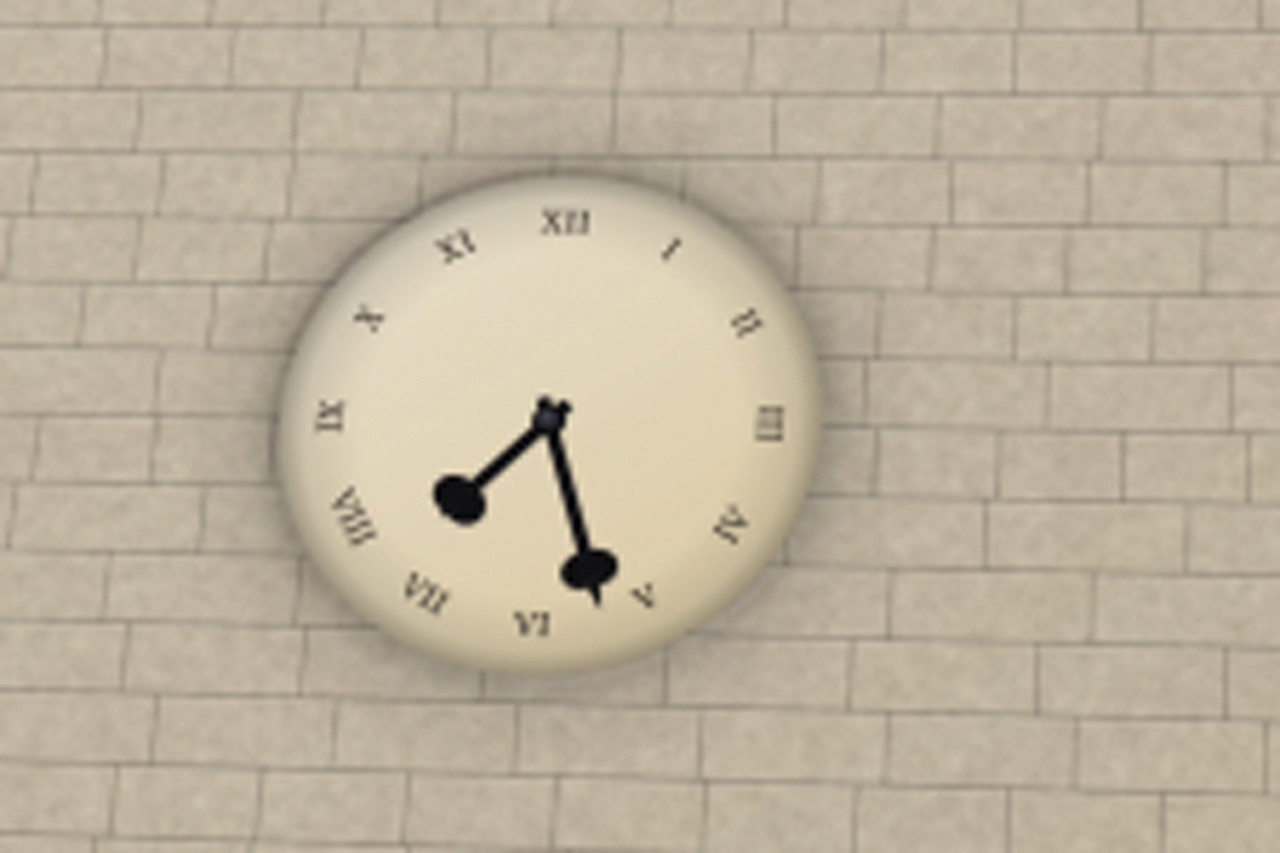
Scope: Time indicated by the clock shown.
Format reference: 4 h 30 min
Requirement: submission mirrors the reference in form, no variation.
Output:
7 h 27 min
